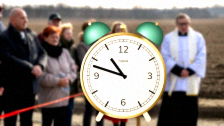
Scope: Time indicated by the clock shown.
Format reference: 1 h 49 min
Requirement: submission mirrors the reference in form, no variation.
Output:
10 h 48 min
